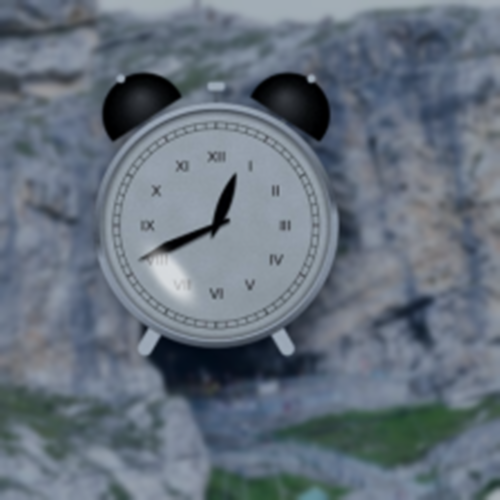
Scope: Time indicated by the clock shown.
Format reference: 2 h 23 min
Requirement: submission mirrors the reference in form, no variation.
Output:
12 h 41 min
